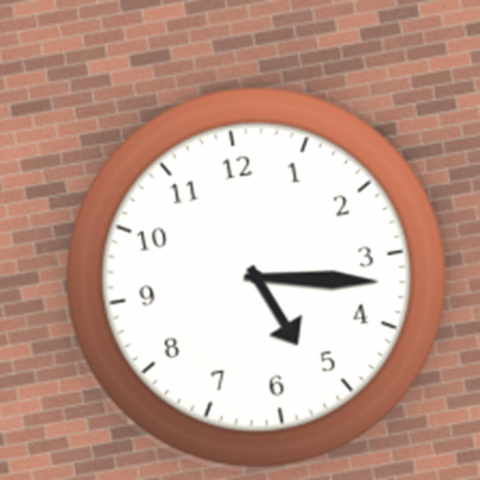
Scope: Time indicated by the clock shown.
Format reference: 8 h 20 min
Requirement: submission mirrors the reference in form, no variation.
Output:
5 h 17 min
